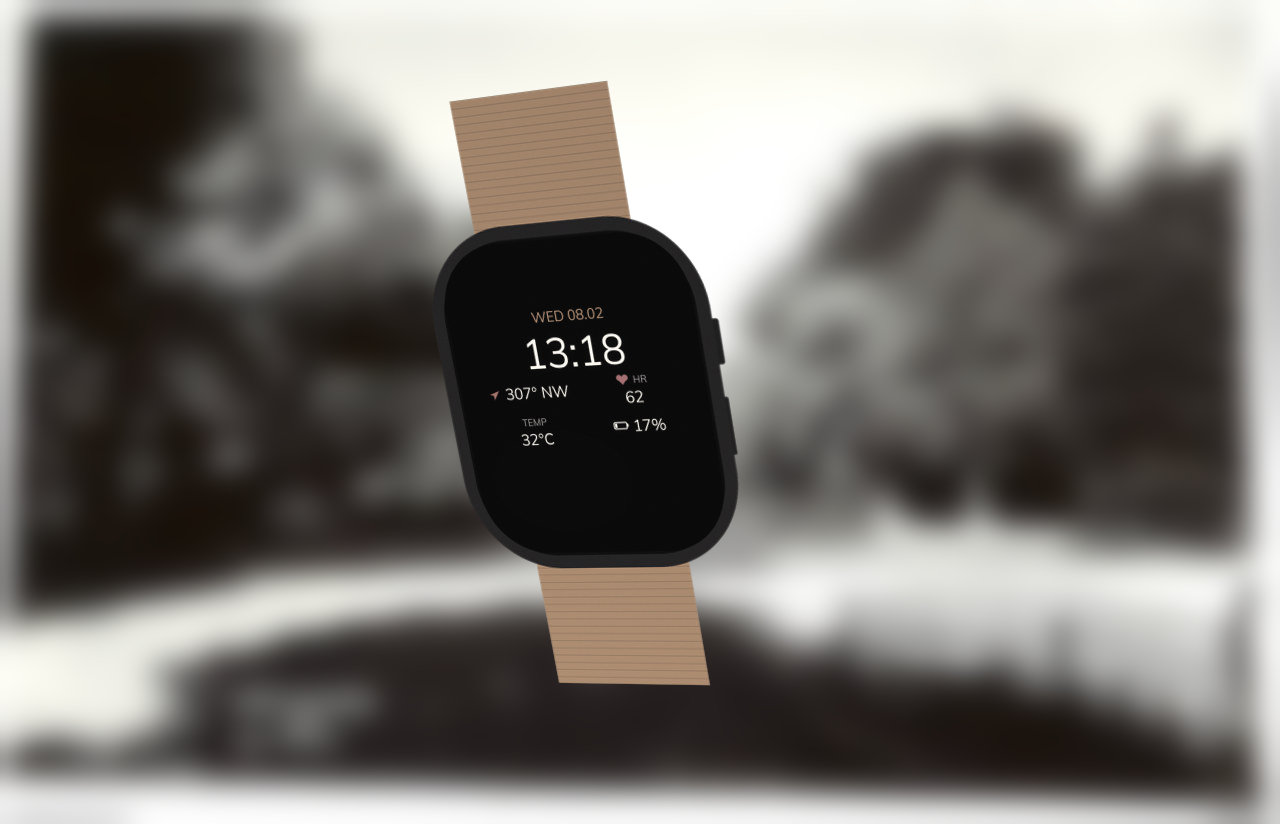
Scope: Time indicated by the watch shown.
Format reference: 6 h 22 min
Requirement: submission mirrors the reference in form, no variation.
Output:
13 h 18 min
